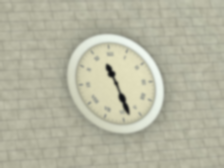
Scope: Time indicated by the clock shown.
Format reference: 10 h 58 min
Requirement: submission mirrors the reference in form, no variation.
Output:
11 h 28 min
